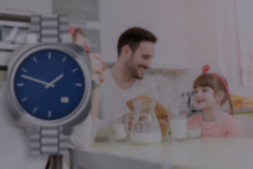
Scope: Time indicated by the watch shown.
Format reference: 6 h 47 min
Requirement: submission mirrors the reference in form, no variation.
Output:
1 h 48 min
